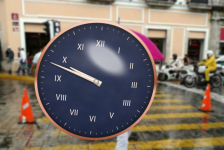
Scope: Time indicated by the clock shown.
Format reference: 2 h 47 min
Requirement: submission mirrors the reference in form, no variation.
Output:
9 h 48 min
